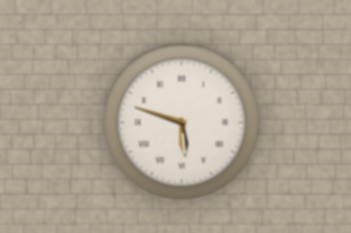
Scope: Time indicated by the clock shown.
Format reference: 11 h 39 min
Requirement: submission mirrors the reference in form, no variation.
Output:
5 h 48 min
